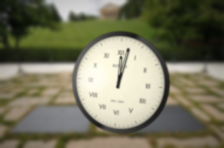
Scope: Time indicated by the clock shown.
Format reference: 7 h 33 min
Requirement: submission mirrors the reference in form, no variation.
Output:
12 h 02 min
